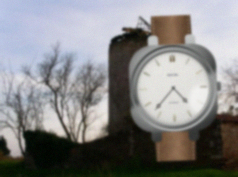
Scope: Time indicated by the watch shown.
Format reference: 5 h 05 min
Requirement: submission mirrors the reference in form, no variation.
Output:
4 h 37 min
